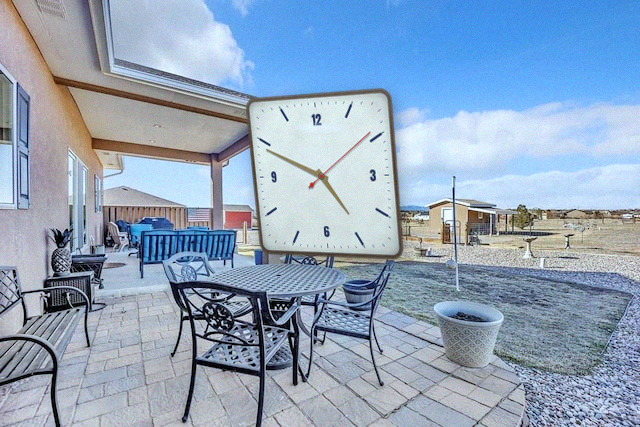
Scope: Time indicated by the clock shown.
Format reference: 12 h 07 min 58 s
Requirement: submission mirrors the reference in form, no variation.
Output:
4 h 49 min 09 s
